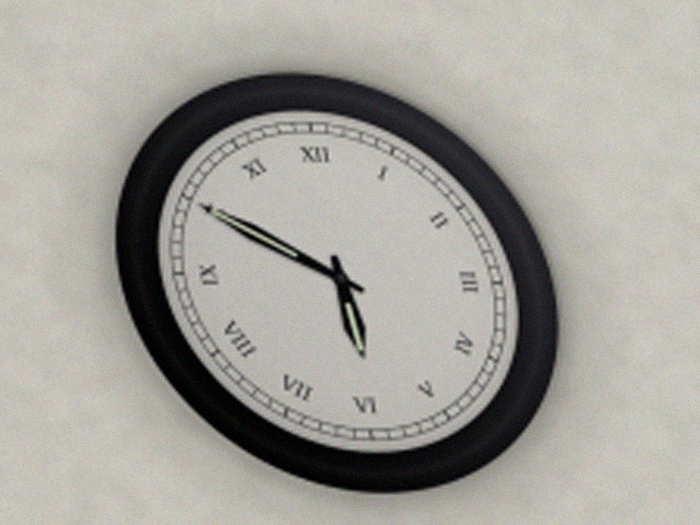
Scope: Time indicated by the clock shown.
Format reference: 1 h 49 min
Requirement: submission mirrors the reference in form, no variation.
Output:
5 h 50 min
